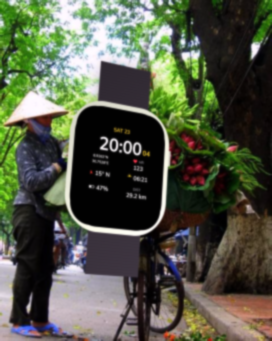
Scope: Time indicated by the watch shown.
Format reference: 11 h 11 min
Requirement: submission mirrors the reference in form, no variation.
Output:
20 h 00 min
